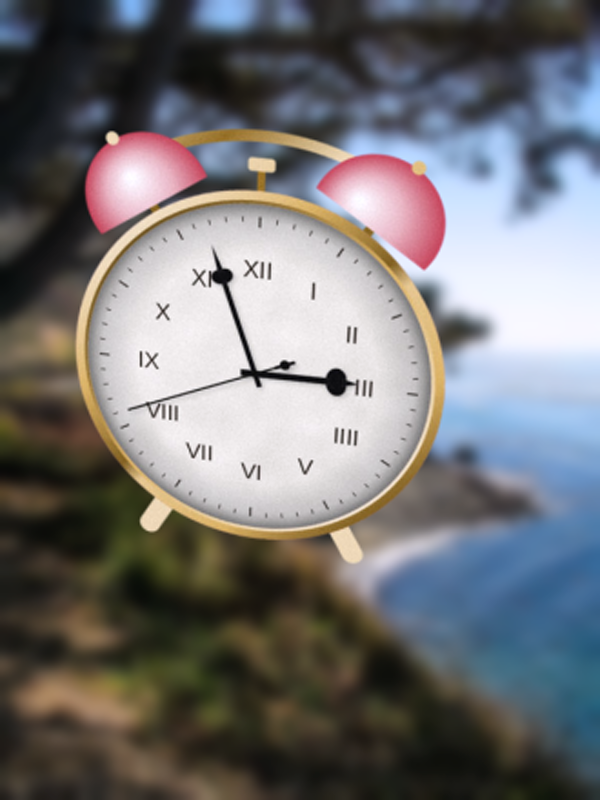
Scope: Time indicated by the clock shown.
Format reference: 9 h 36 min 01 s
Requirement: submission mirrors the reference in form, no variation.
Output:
2 h 56 min 41 s
